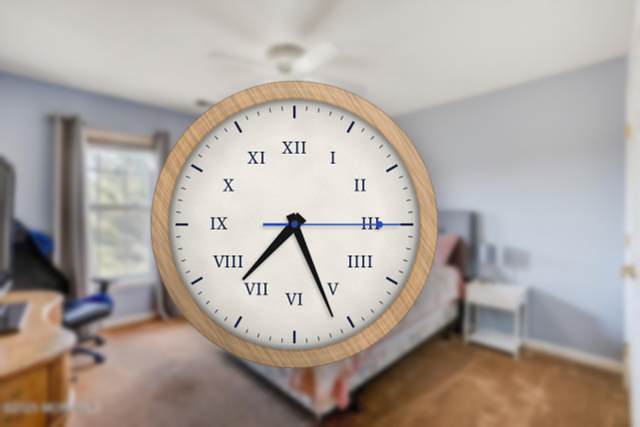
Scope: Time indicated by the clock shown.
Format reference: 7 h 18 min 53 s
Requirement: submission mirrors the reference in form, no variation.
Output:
7 h 26 min 15 s
